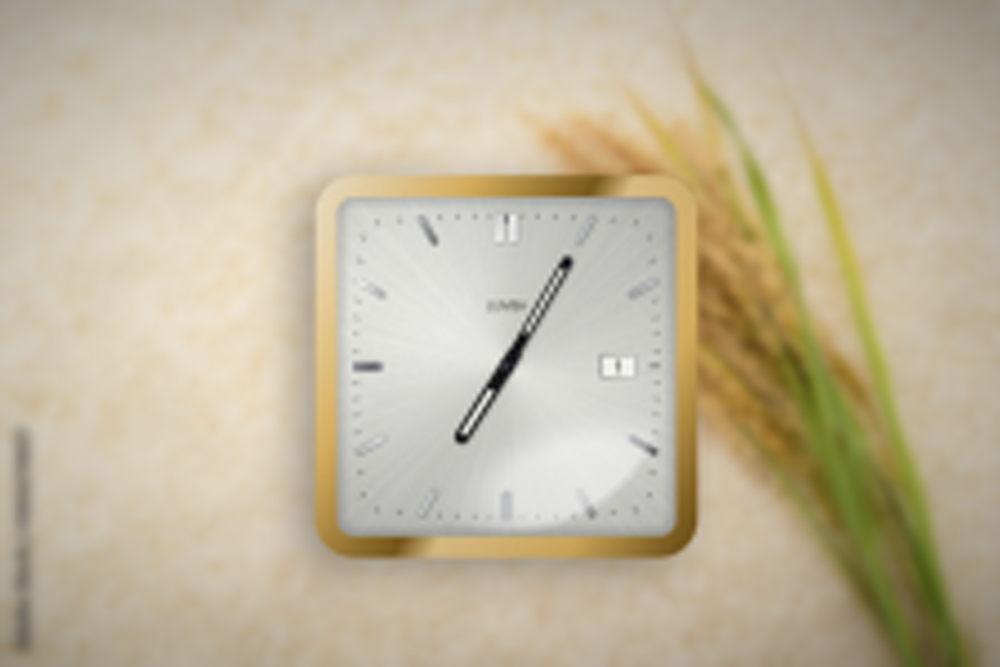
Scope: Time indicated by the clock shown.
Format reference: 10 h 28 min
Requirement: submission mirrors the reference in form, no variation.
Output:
7 h 05 min
